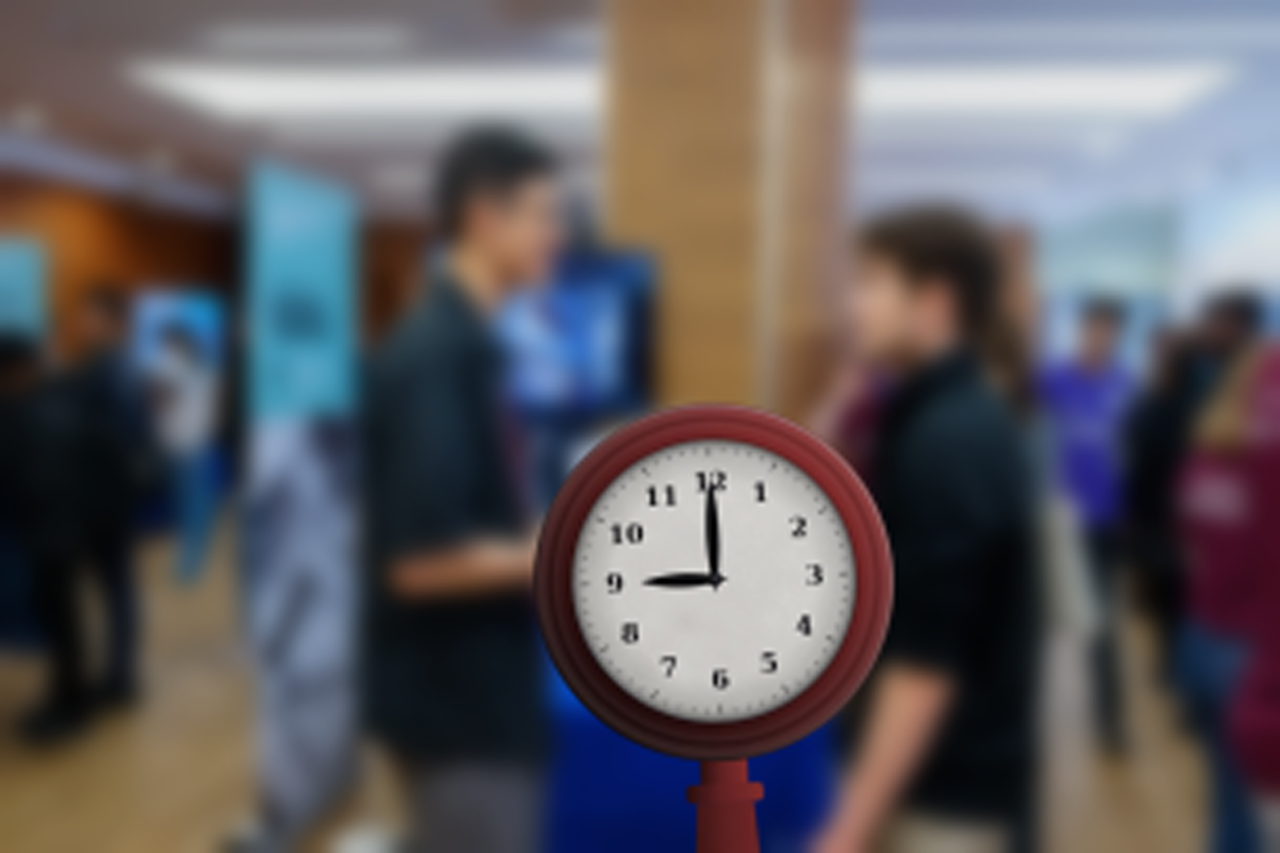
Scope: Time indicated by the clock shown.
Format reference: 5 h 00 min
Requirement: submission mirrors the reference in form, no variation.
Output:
9 h 00 min
